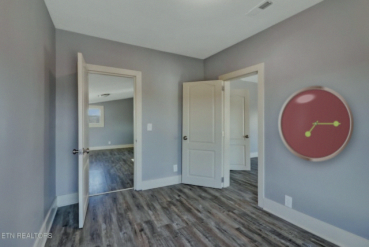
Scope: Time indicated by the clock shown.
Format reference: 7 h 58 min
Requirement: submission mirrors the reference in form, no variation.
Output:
7 h 15 min
